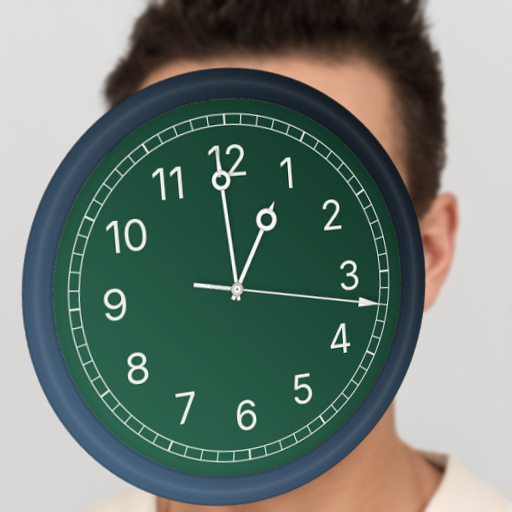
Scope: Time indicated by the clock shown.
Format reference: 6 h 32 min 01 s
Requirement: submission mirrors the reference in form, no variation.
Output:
12 h 59 min 17 s
